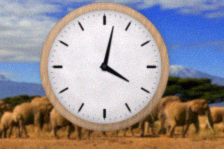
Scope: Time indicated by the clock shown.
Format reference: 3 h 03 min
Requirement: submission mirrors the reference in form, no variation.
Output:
4 h 02 min
